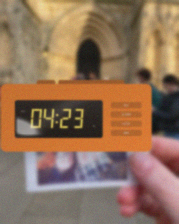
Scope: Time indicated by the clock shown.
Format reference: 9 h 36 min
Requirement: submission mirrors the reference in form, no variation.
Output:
4 h 23 min
